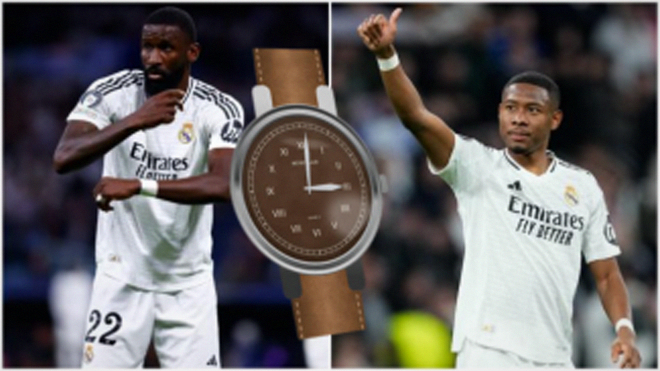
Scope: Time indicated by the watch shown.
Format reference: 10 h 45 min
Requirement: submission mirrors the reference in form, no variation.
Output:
3 h 01 min
